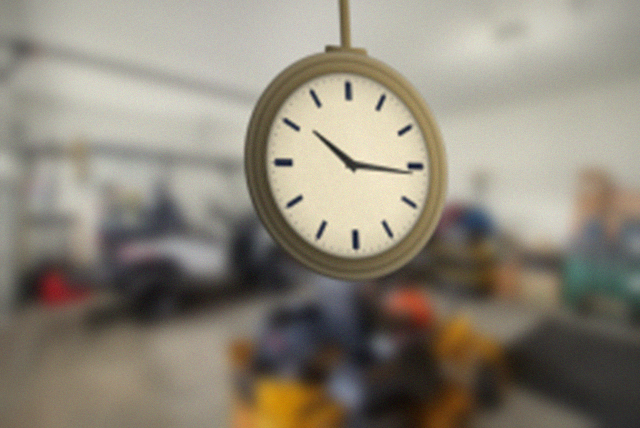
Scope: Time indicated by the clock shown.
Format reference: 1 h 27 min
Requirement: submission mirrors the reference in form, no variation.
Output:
10 h 16 min
